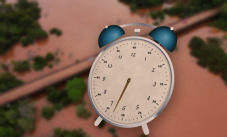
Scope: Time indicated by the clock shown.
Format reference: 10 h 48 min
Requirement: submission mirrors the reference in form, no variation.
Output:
6 h 33 min
